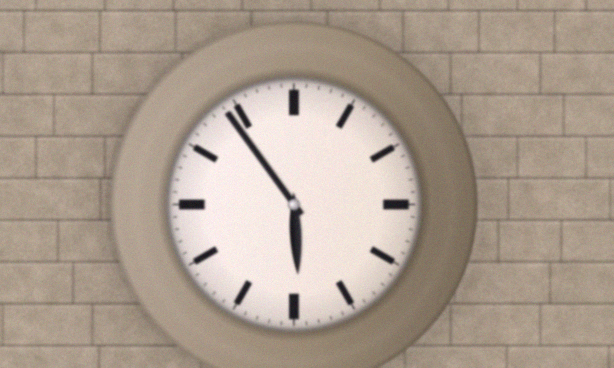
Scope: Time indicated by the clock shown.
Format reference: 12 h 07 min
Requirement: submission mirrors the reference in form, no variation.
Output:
5 h 54 min
